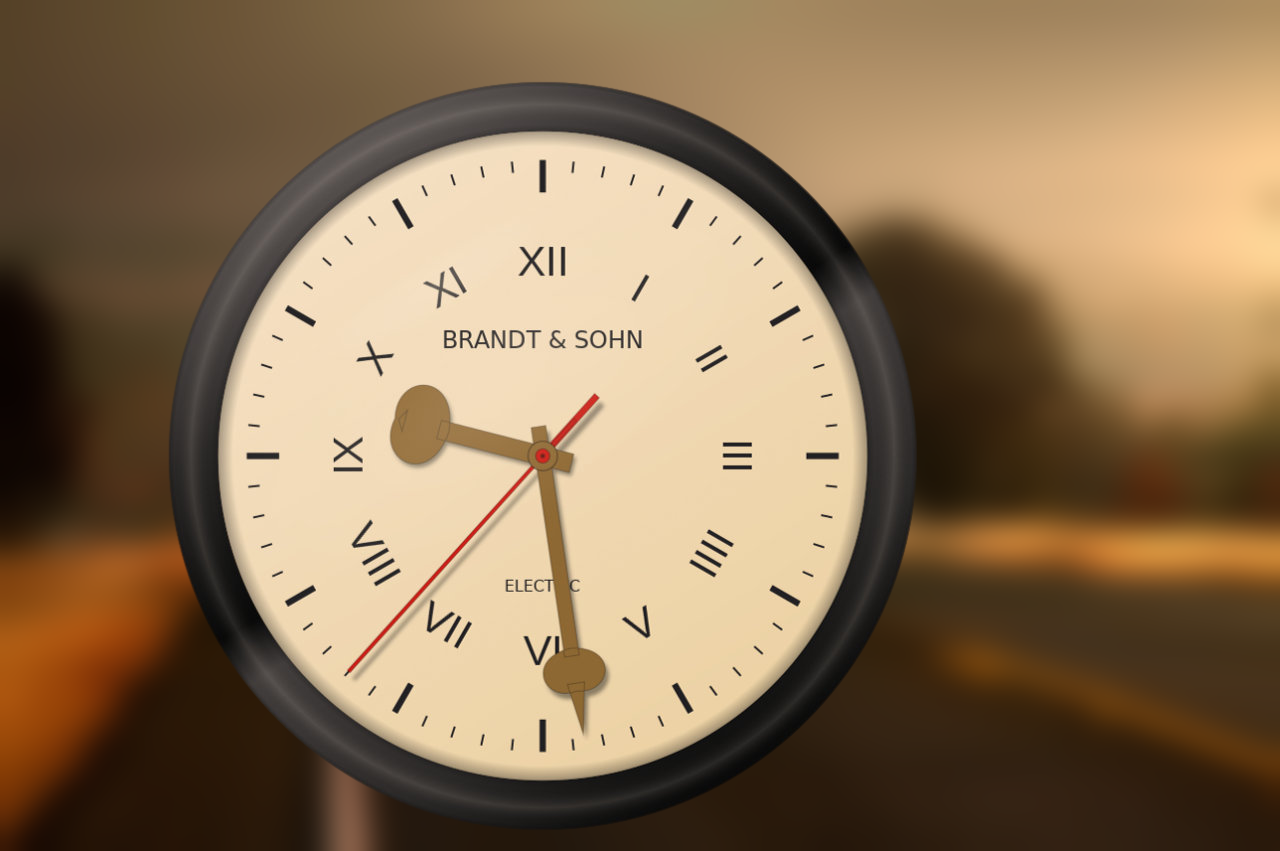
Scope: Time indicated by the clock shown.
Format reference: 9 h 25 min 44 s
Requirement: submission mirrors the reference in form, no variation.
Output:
9 h 28 min 37 s
